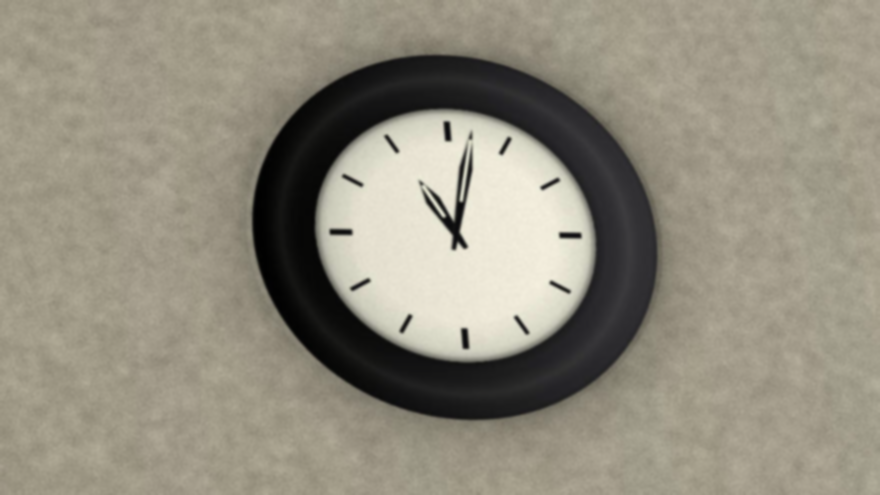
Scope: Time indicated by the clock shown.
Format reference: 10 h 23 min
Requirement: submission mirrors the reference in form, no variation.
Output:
11 h 02 min
